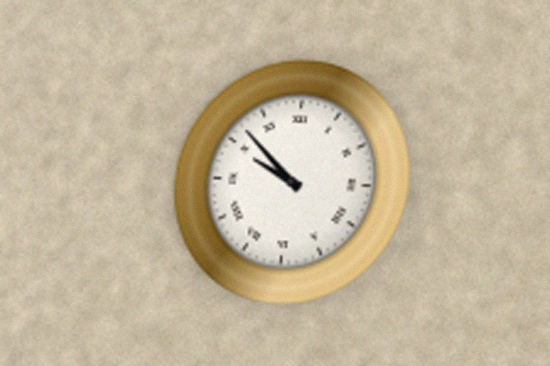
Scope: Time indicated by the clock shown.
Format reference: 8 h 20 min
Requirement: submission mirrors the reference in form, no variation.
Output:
9 h 52 min
